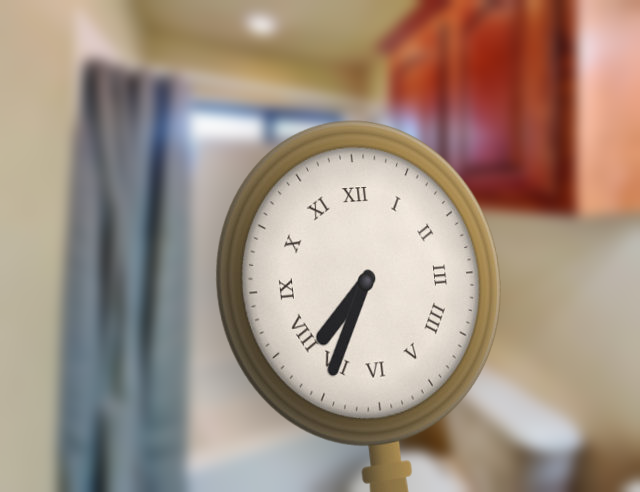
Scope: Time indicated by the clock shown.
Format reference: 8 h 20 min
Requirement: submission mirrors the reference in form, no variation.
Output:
7 h 35 min
